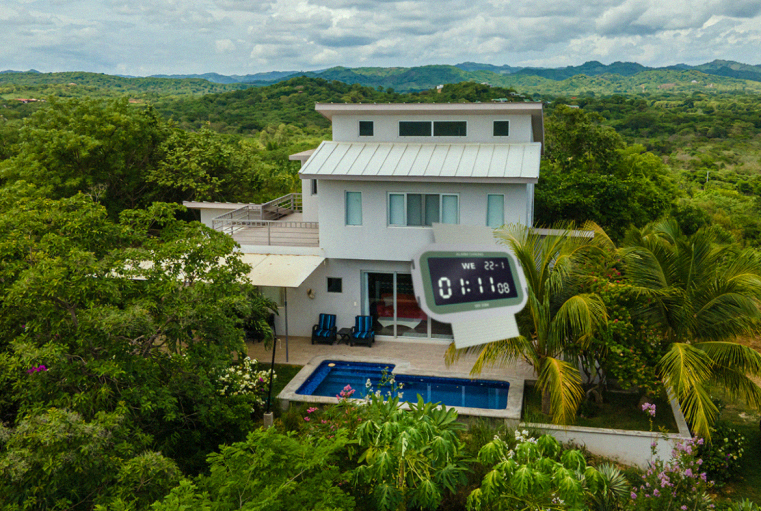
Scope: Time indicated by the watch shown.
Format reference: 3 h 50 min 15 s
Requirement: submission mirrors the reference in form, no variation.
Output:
1 h 11 min 08 s
